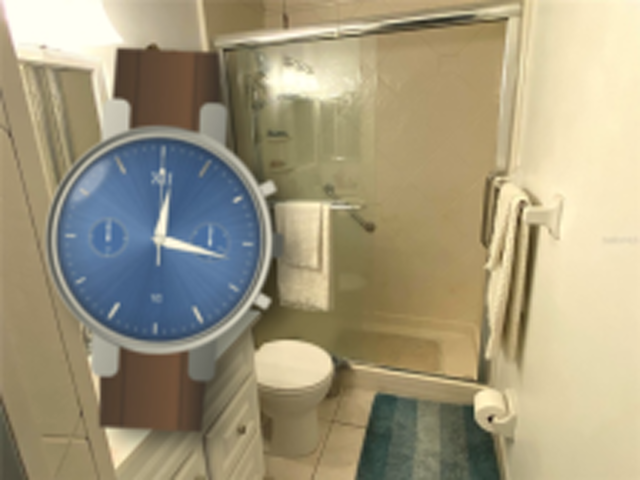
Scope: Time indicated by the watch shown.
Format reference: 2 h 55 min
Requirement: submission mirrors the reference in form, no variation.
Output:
12 h 17 min
